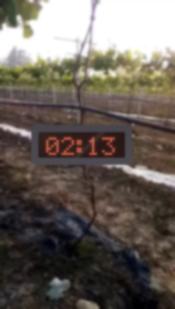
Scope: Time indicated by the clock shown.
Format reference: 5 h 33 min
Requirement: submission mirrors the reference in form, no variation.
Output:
2 h 13 min
